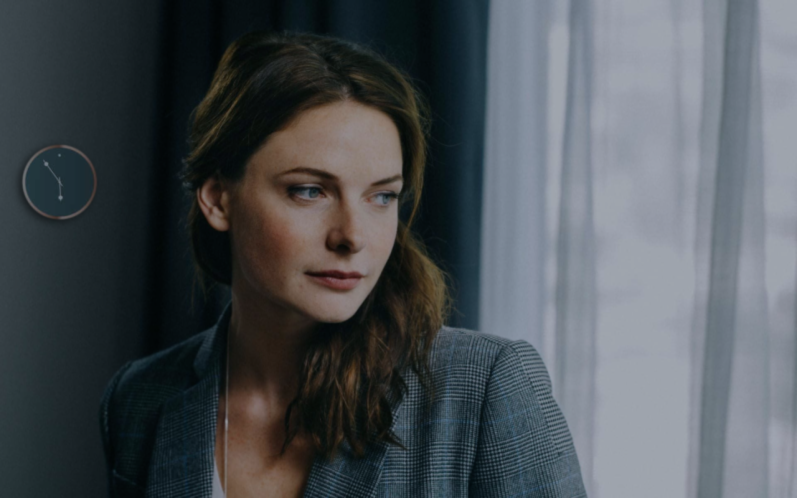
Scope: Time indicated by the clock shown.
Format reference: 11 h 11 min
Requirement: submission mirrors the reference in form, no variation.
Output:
5 h 54 min
